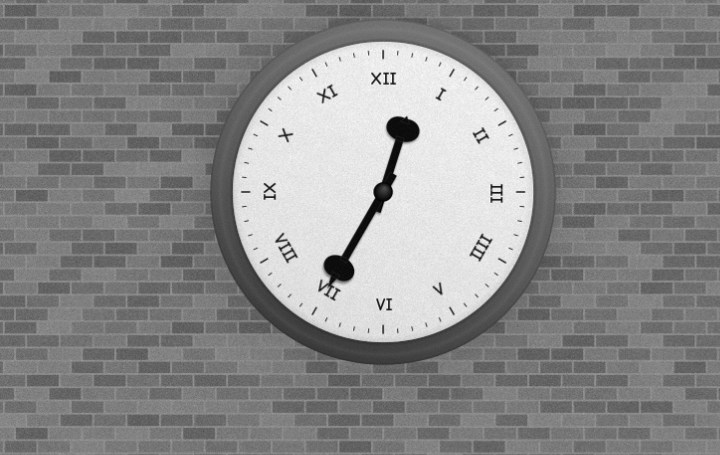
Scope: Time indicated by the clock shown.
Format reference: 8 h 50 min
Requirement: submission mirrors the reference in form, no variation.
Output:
12 h 35 min
